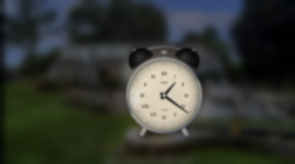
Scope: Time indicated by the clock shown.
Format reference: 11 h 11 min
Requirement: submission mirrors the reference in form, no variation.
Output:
1 h 21 min
